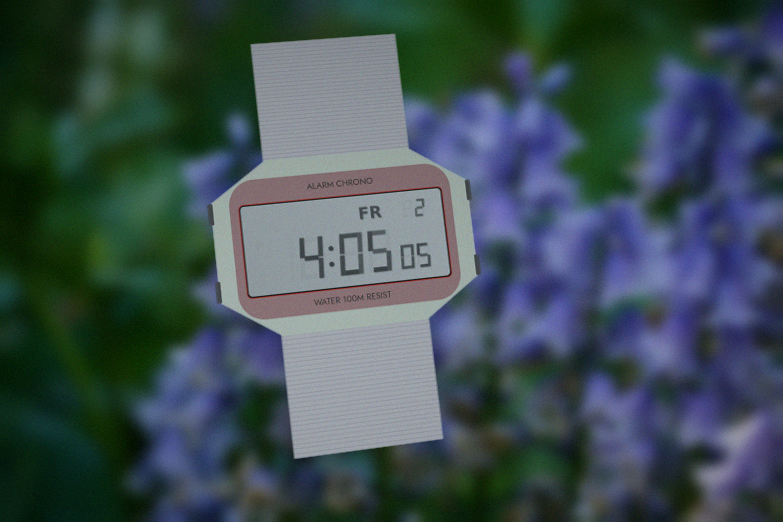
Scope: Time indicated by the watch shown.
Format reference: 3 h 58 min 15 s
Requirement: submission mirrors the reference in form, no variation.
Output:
4 h 05 min 05 s
